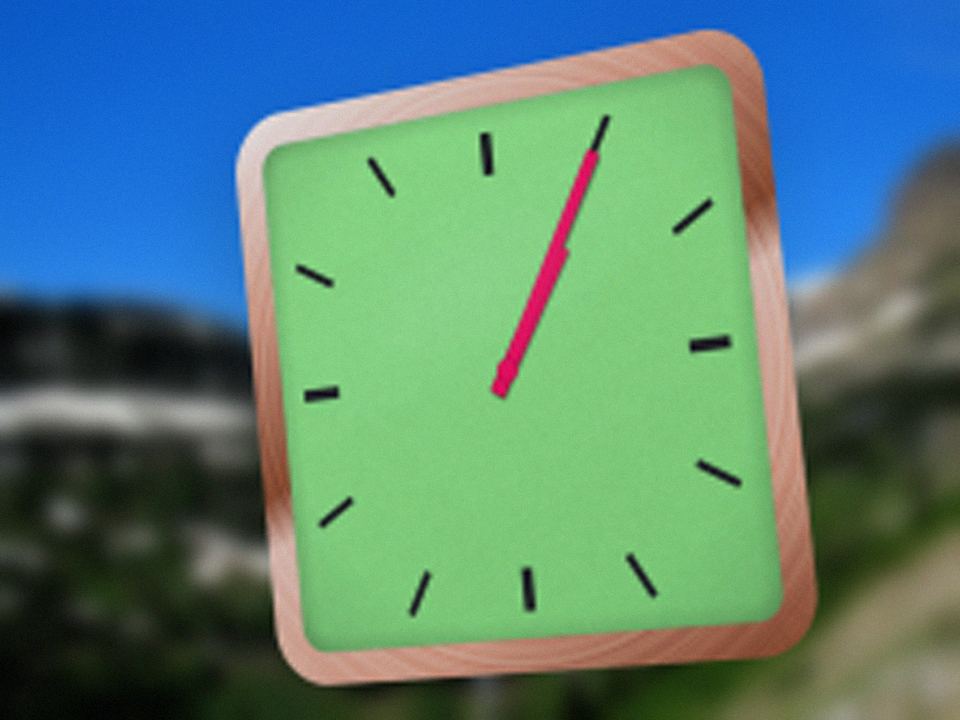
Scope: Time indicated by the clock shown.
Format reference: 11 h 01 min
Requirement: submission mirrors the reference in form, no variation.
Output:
1 h 05 min
